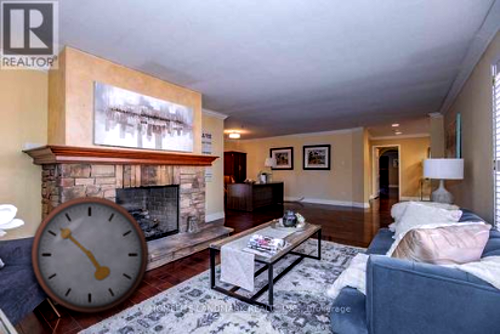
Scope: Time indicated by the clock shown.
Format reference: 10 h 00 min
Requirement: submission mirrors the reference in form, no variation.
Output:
4 h 52 min
